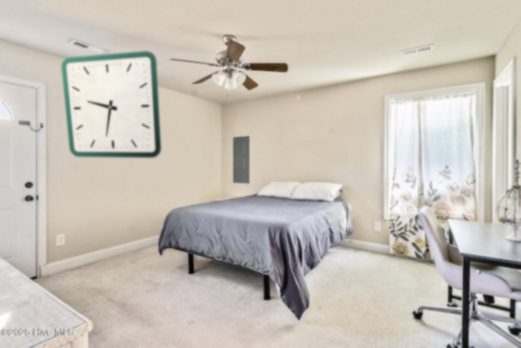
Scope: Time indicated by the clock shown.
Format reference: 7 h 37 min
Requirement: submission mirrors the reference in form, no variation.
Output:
9 h 32 min
